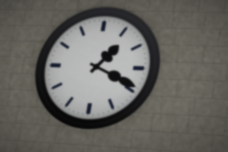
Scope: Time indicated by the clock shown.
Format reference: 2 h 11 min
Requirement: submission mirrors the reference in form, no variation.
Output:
1 h 19 min
